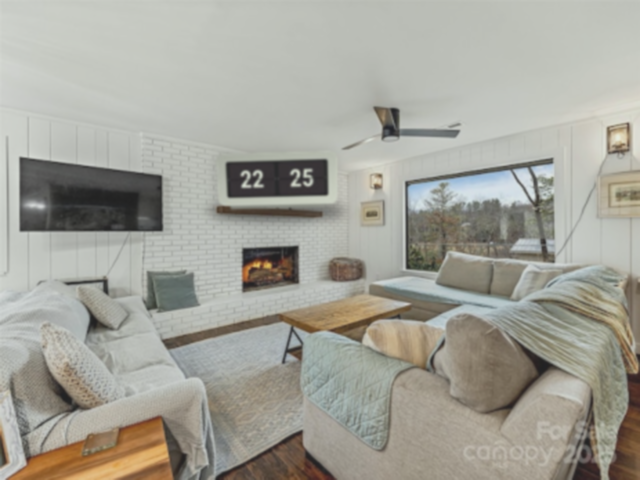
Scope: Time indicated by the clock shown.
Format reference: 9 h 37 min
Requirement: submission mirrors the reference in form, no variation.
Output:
22 h 25 min
